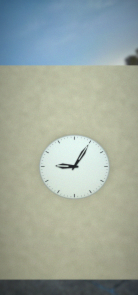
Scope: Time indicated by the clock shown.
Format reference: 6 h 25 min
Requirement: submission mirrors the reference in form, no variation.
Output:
9 h 05 min
